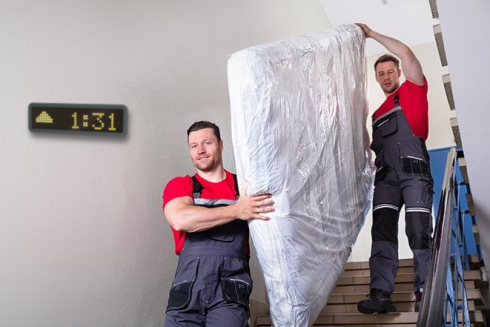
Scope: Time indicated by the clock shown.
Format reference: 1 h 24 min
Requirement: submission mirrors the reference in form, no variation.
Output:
1 h 31 min
